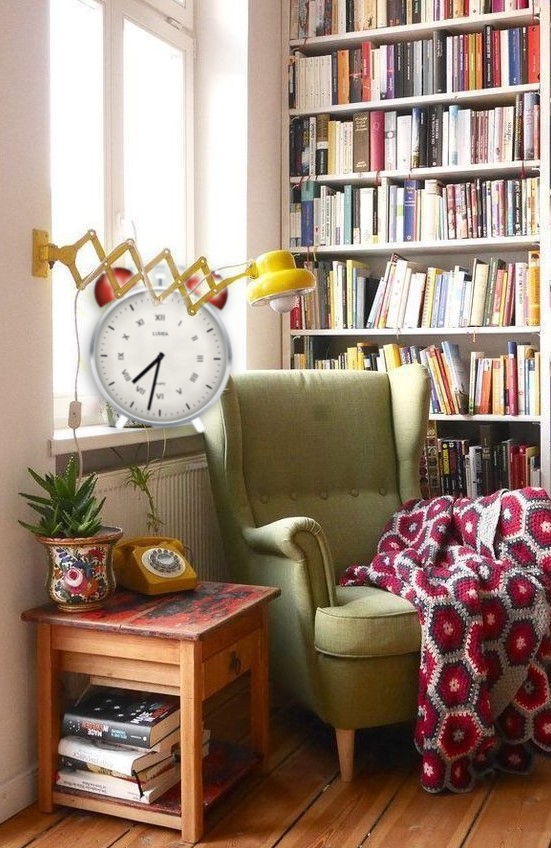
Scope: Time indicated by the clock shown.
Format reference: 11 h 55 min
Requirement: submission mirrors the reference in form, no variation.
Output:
7 h 32 min
